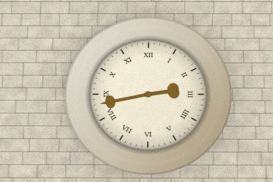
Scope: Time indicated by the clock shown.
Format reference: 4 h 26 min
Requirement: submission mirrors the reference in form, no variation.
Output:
2 h 43 min
